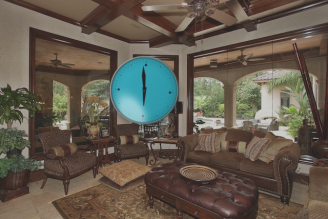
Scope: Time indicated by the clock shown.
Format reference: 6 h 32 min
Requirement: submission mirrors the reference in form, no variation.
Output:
5 h 59 min
